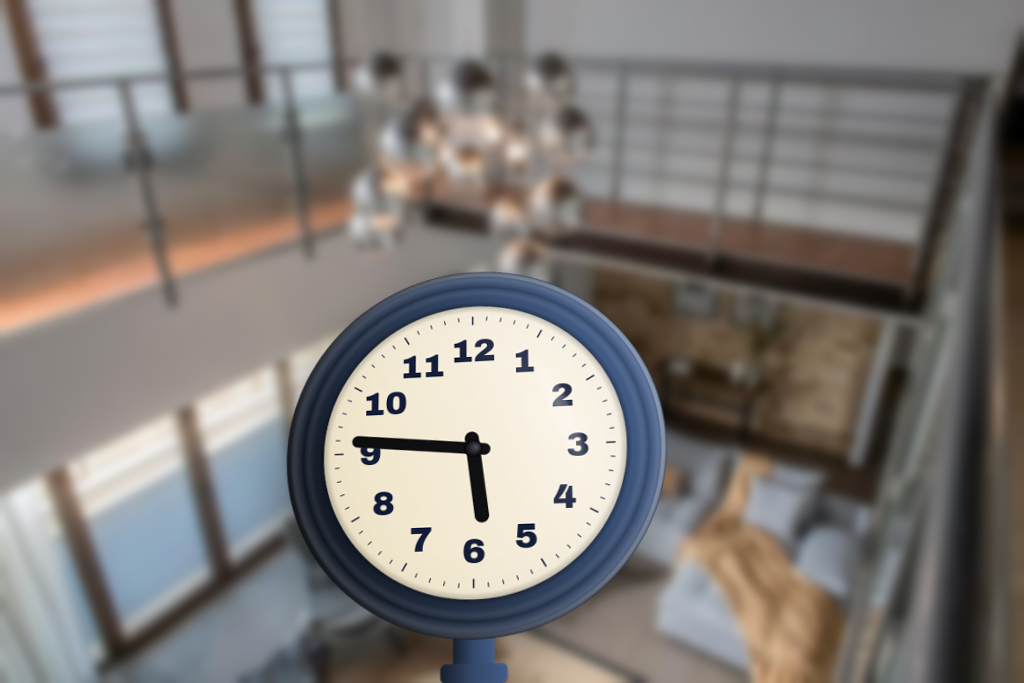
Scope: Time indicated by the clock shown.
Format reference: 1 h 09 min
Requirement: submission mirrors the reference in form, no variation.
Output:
5 h 46 min
